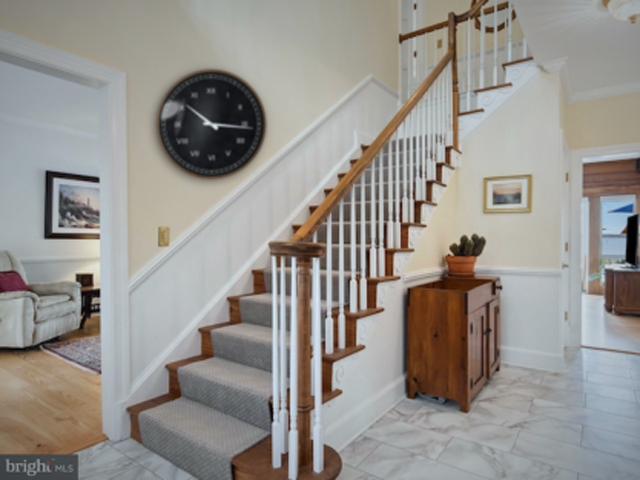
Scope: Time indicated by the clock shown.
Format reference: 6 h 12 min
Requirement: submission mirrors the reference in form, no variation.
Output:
10 h 16 min
